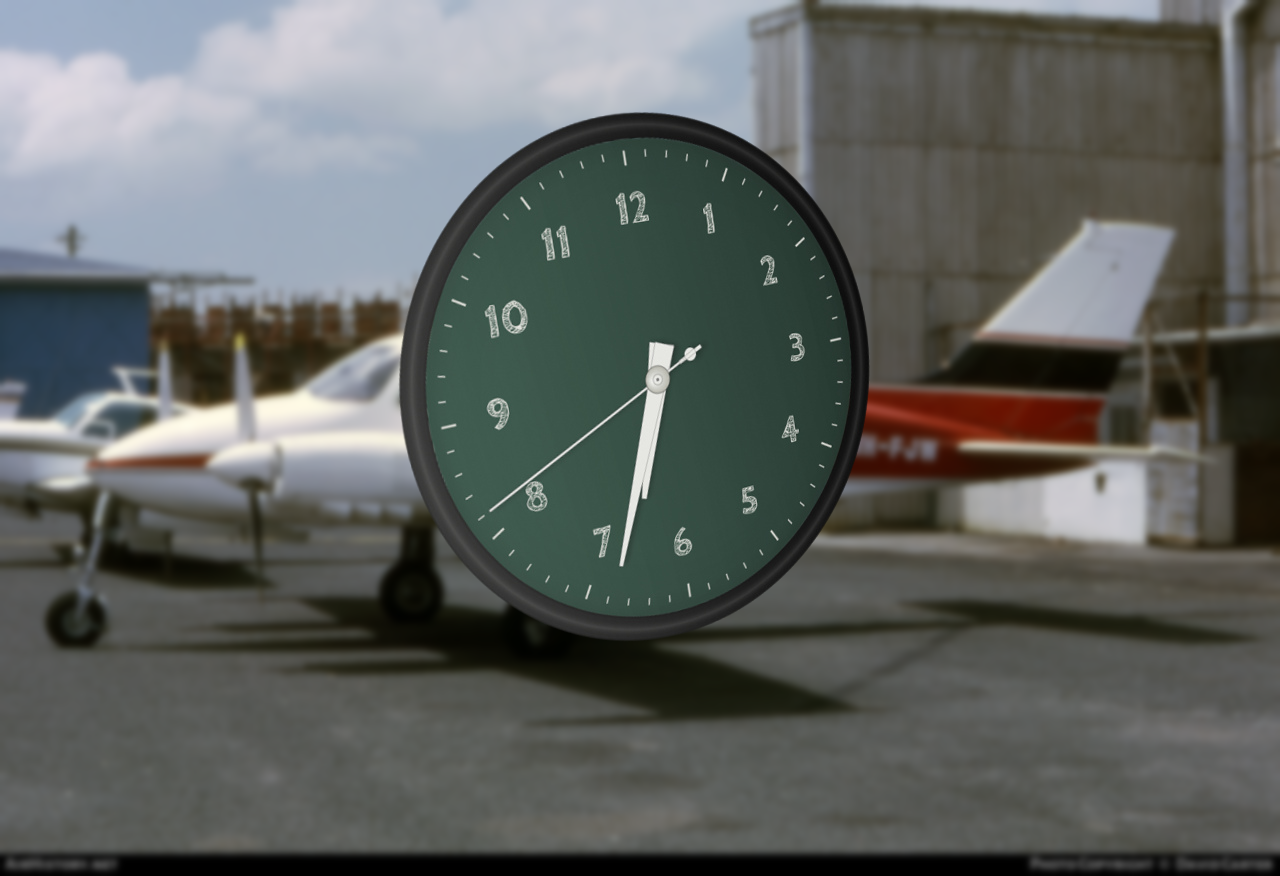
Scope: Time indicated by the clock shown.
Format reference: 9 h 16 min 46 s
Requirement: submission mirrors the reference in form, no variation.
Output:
6 h 33 min 41 s
